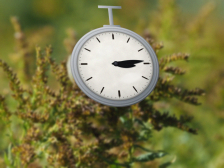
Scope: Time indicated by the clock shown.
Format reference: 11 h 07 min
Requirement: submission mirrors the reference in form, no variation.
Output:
3 h 14 min
